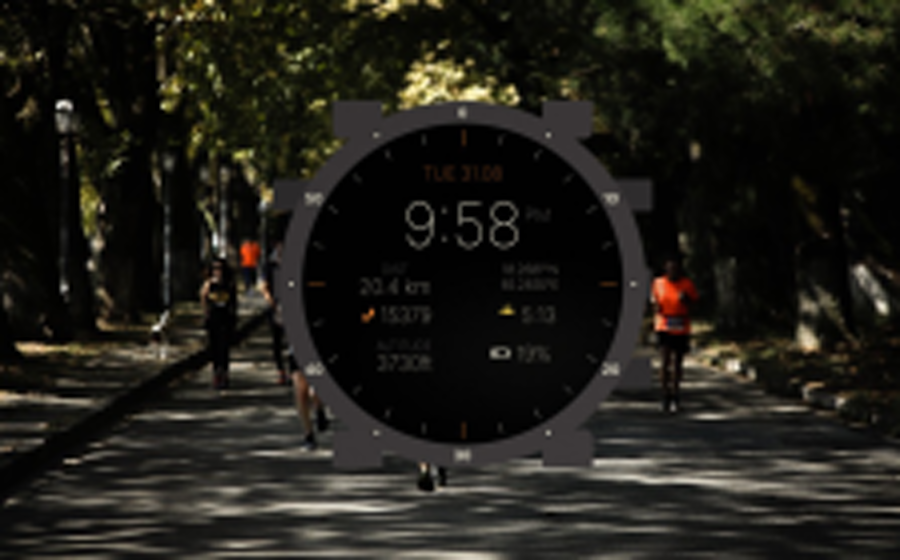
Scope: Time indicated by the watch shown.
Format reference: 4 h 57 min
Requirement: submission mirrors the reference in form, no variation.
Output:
9 h 58 min
